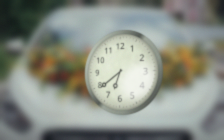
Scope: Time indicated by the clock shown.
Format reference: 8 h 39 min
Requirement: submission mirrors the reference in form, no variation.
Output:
6 h 39 min
